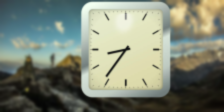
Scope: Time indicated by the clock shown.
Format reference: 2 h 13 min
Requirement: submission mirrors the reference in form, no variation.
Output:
8 h 36 min
